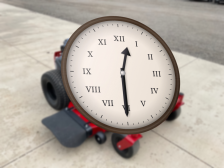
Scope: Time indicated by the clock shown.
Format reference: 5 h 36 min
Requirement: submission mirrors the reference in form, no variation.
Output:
12 h 30 min
